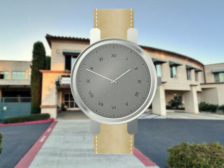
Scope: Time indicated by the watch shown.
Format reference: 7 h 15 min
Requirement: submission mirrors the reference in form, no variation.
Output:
1 h 49 min
